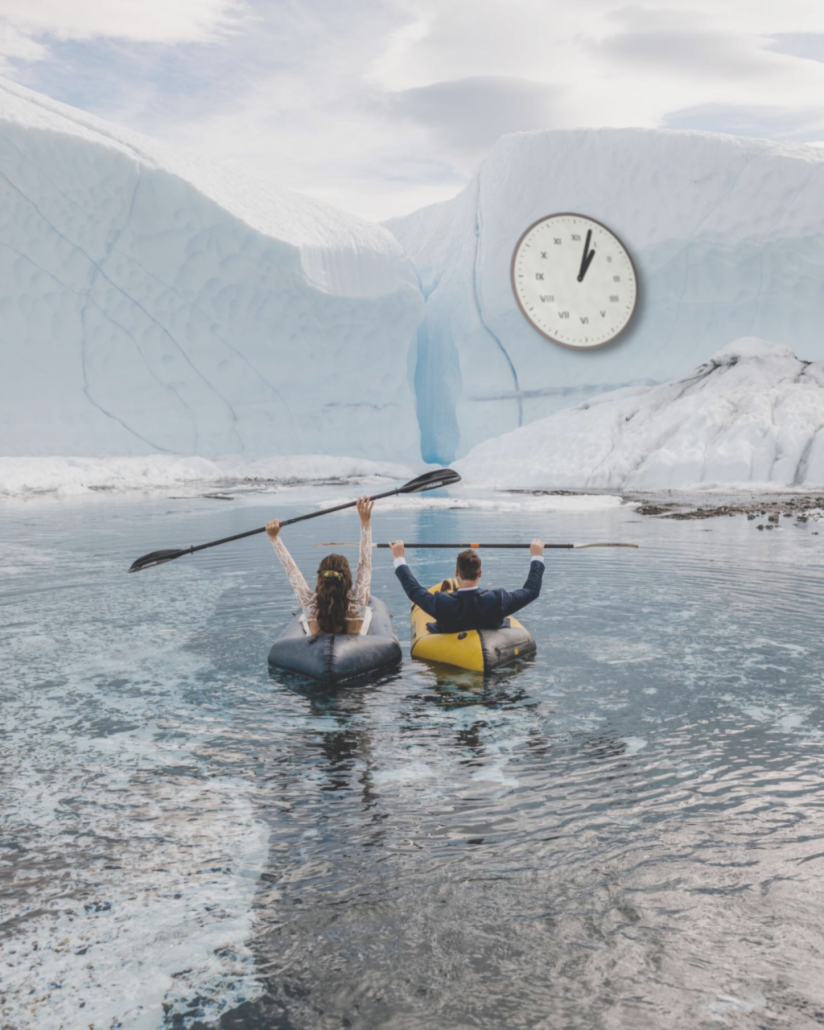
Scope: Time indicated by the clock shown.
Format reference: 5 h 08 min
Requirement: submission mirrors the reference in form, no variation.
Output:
1 h 03 min
